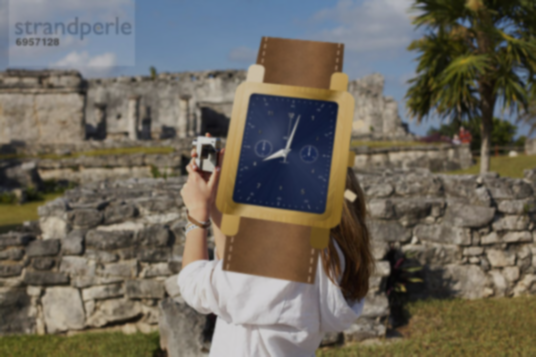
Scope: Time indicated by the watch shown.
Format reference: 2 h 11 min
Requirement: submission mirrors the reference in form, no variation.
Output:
8 h 02 min
